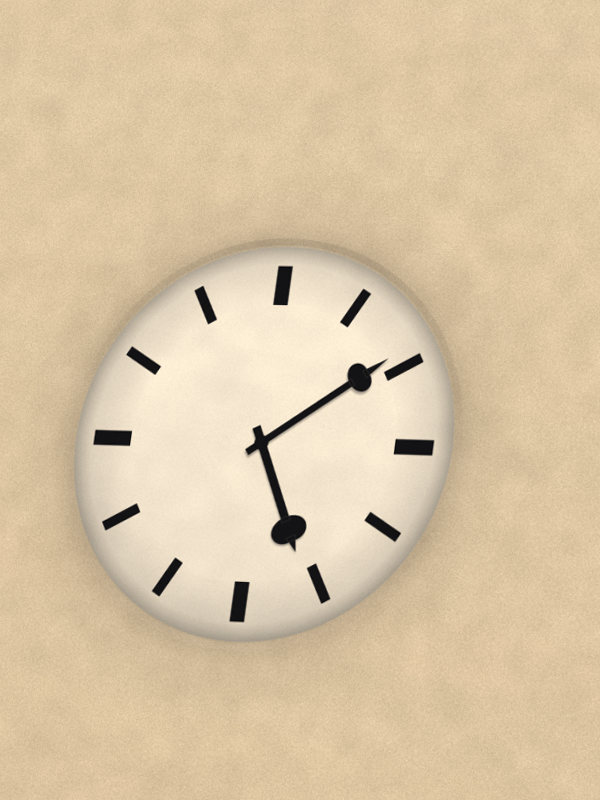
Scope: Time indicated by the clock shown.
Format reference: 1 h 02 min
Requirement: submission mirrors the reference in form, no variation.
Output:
5 h 09 min
